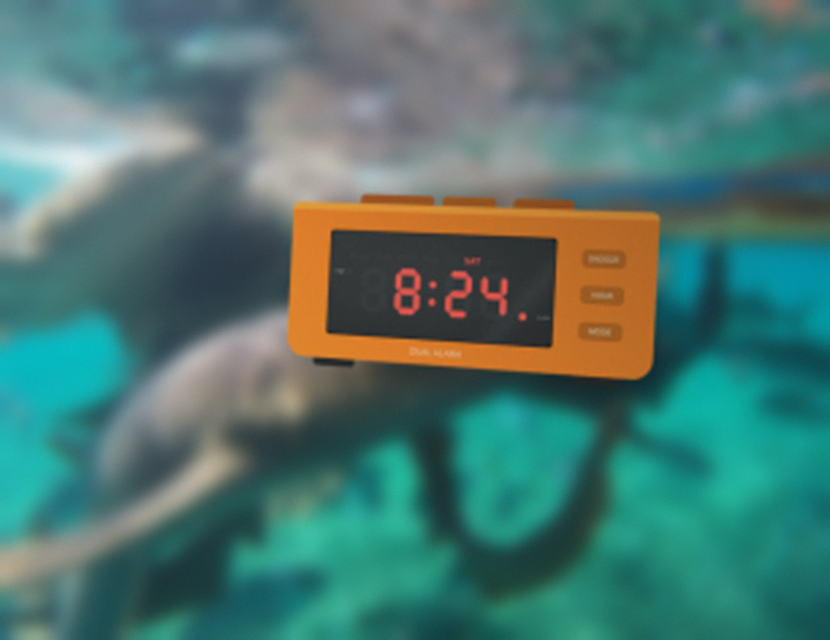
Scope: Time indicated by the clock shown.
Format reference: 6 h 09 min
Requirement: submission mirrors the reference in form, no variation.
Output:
8 h 24 min
